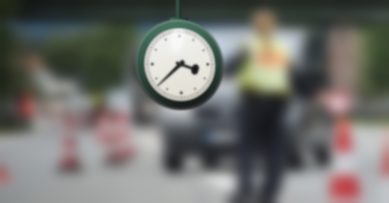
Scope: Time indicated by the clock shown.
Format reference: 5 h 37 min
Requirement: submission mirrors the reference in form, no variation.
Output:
3 h 38 min
